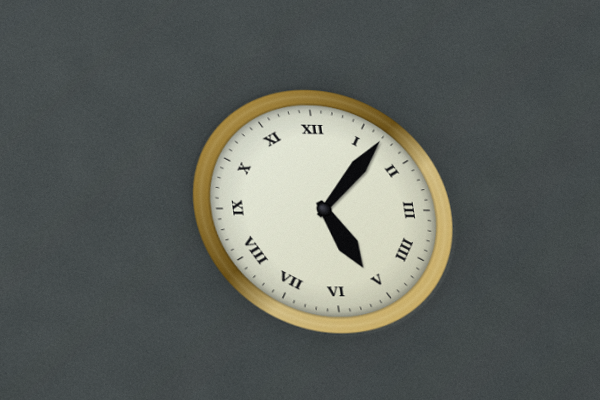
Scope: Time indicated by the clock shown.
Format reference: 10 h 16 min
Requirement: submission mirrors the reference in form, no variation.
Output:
5 h 07 min
